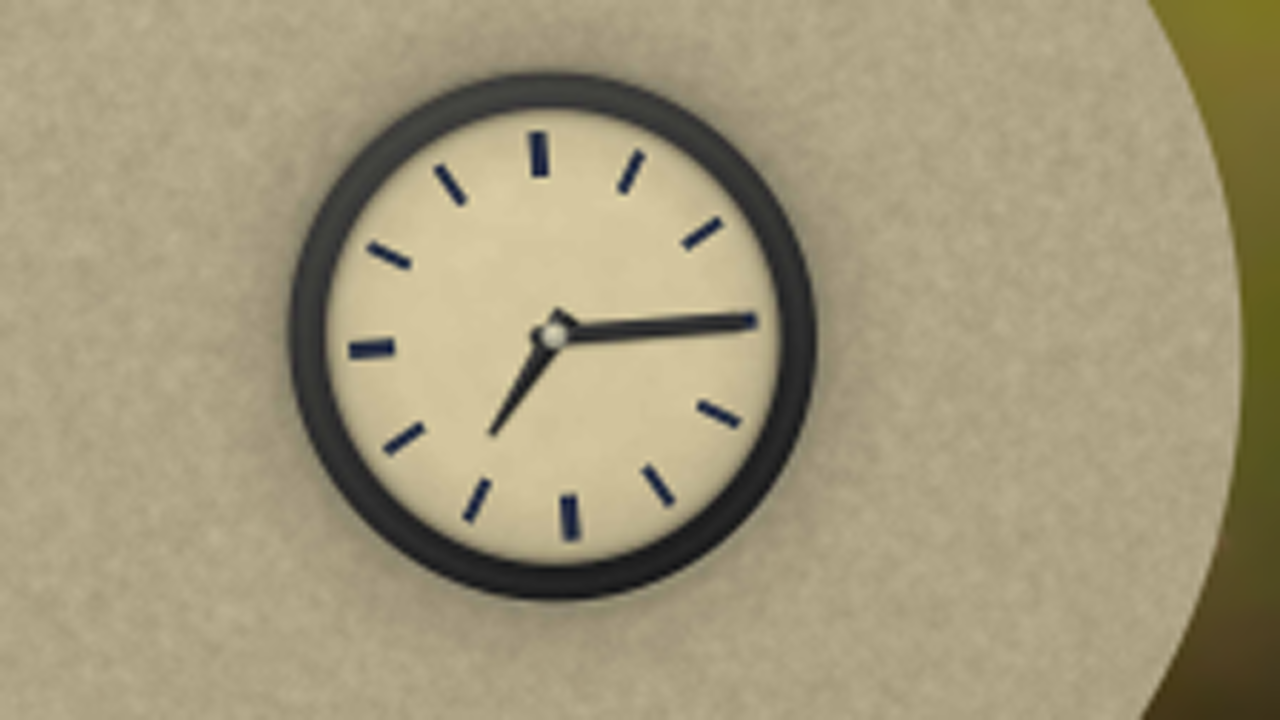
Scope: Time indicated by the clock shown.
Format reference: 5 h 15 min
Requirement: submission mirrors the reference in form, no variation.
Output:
7 h 15 min
